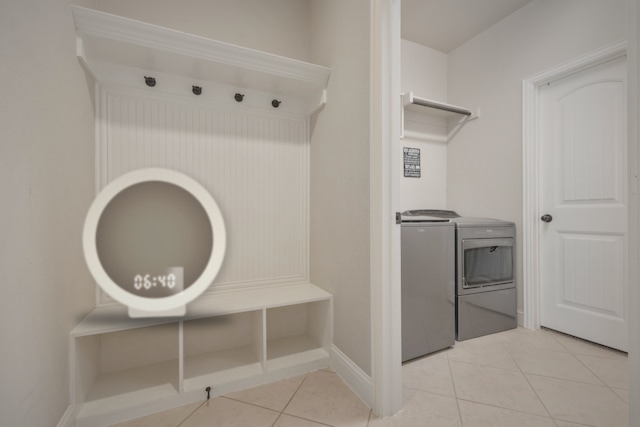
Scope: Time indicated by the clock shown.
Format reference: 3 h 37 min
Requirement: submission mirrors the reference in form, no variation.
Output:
6 h 40 min
